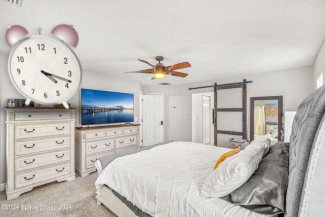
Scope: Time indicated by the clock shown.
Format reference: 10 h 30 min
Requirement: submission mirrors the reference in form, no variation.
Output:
4 h 18 min
